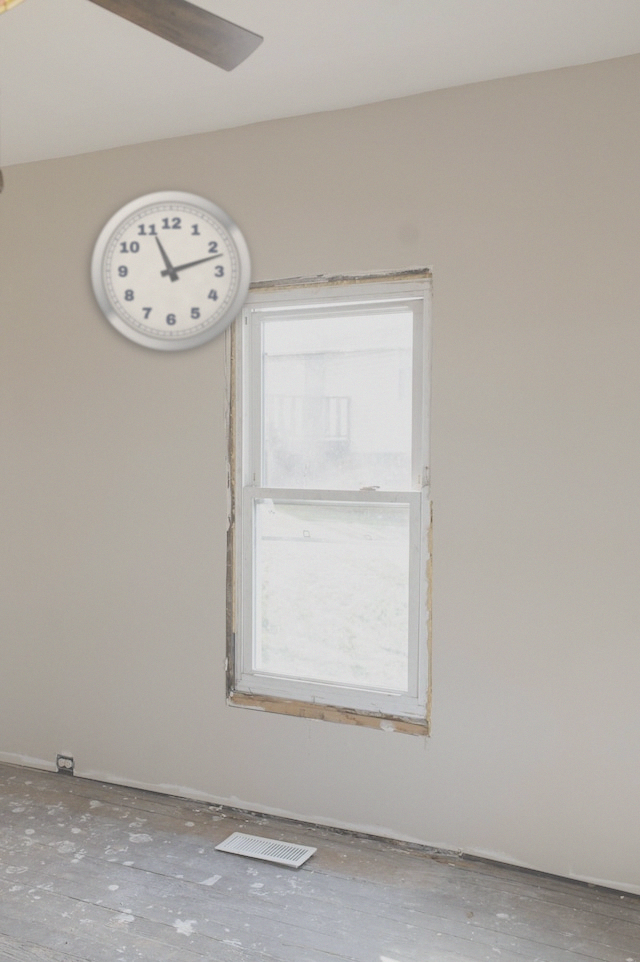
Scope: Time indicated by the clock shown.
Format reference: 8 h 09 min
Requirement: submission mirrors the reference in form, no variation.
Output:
11 h 12 min
